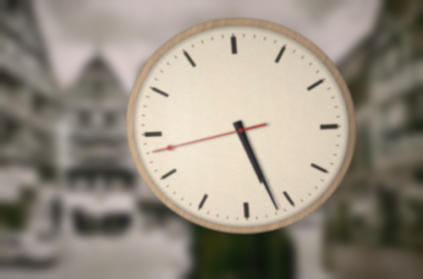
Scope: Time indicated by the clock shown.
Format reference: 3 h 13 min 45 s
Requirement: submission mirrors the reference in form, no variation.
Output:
5 h 26 min 43 s
